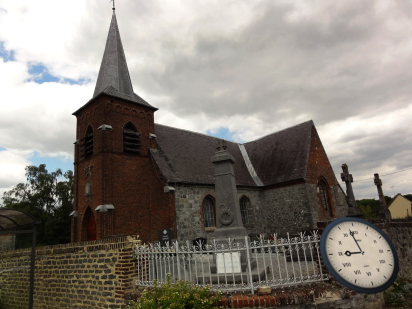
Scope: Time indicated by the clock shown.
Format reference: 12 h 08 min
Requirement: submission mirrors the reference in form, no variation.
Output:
8 h 58 min
